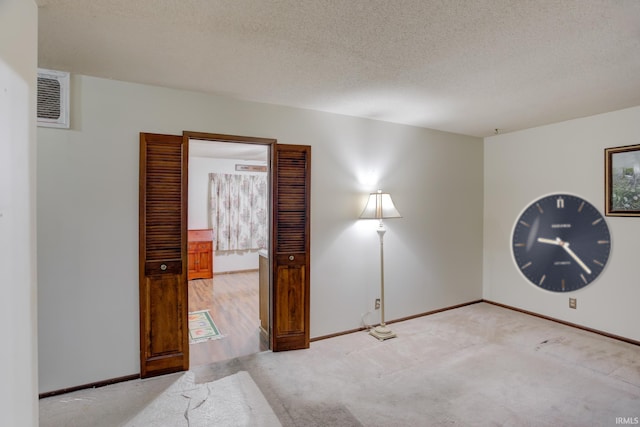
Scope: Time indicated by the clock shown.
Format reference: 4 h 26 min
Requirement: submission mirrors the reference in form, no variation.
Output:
9 h 23 min
